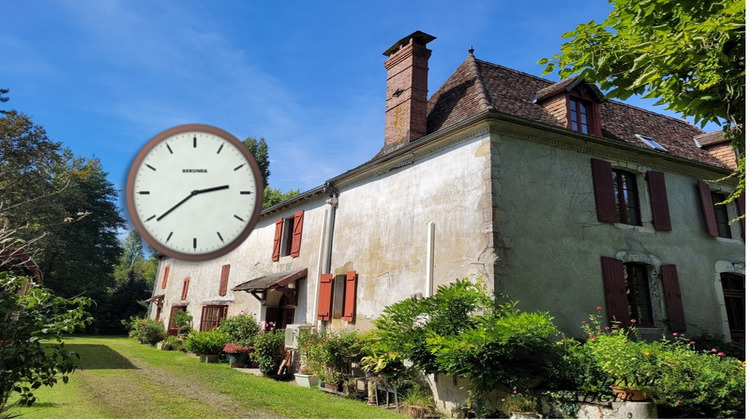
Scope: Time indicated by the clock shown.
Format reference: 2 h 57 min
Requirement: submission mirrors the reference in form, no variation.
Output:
2 h 39 min
